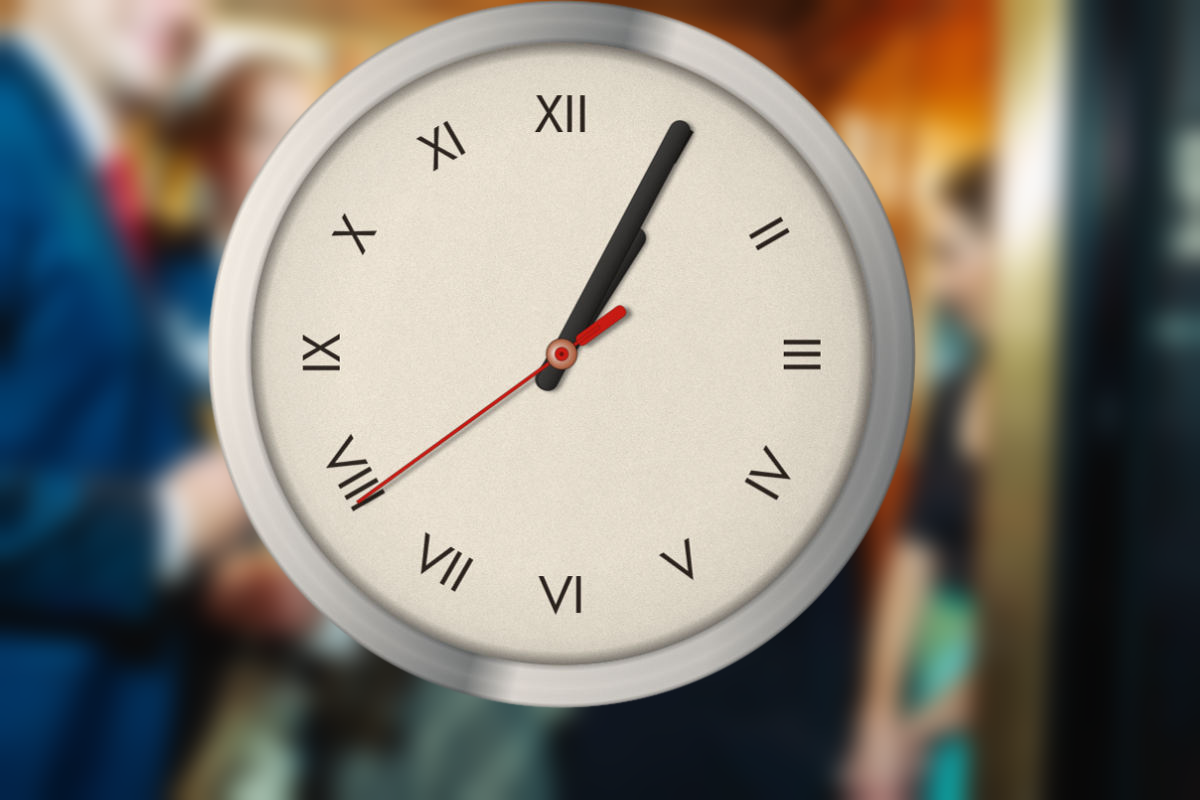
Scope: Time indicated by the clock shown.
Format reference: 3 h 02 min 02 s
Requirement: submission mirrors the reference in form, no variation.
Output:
1 h 04 min 39 s
